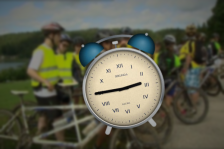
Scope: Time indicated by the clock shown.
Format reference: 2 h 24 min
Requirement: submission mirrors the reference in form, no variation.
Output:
2 h 45 min
